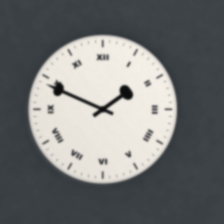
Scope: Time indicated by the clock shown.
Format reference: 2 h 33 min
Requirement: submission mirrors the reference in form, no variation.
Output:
1 h 49 min
